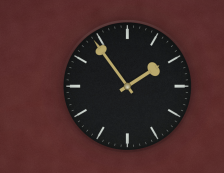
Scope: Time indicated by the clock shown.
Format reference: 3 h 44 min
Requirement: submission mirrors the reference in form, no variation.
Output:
1 h 54 min
